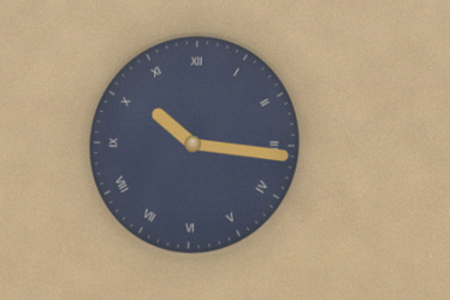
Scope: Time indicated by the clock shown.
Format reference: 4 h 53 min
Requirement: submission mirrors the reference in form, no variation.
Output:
10 h 16 min
